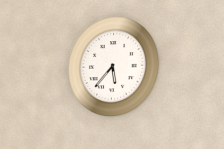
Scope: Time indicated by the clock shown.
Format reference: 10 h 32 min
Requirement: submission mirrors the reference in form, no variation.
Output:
5 h 37 min
